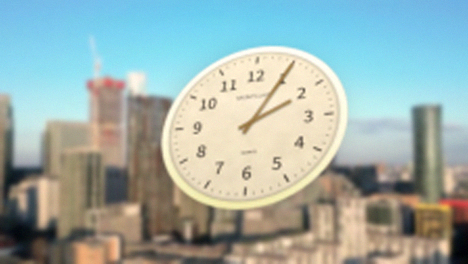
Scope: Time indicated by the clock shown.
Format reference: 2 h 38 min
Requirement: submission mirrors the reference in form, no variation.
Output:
2 h 05 min
